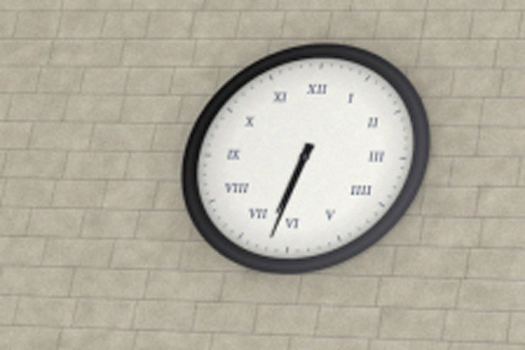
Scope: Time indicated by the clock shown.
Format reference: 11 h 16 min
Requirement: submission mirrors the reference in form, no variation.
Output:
6 h 32 min
